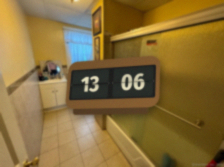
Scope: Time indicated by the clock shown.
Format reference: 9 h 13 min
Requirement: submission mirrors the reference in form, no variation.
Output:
13 h 06 min
